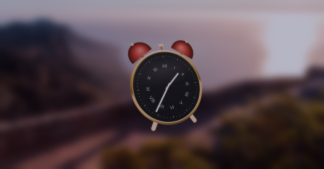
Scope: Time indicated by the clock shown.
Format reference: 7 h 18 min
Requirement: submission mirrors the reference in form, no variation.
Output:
1 h 36 min
